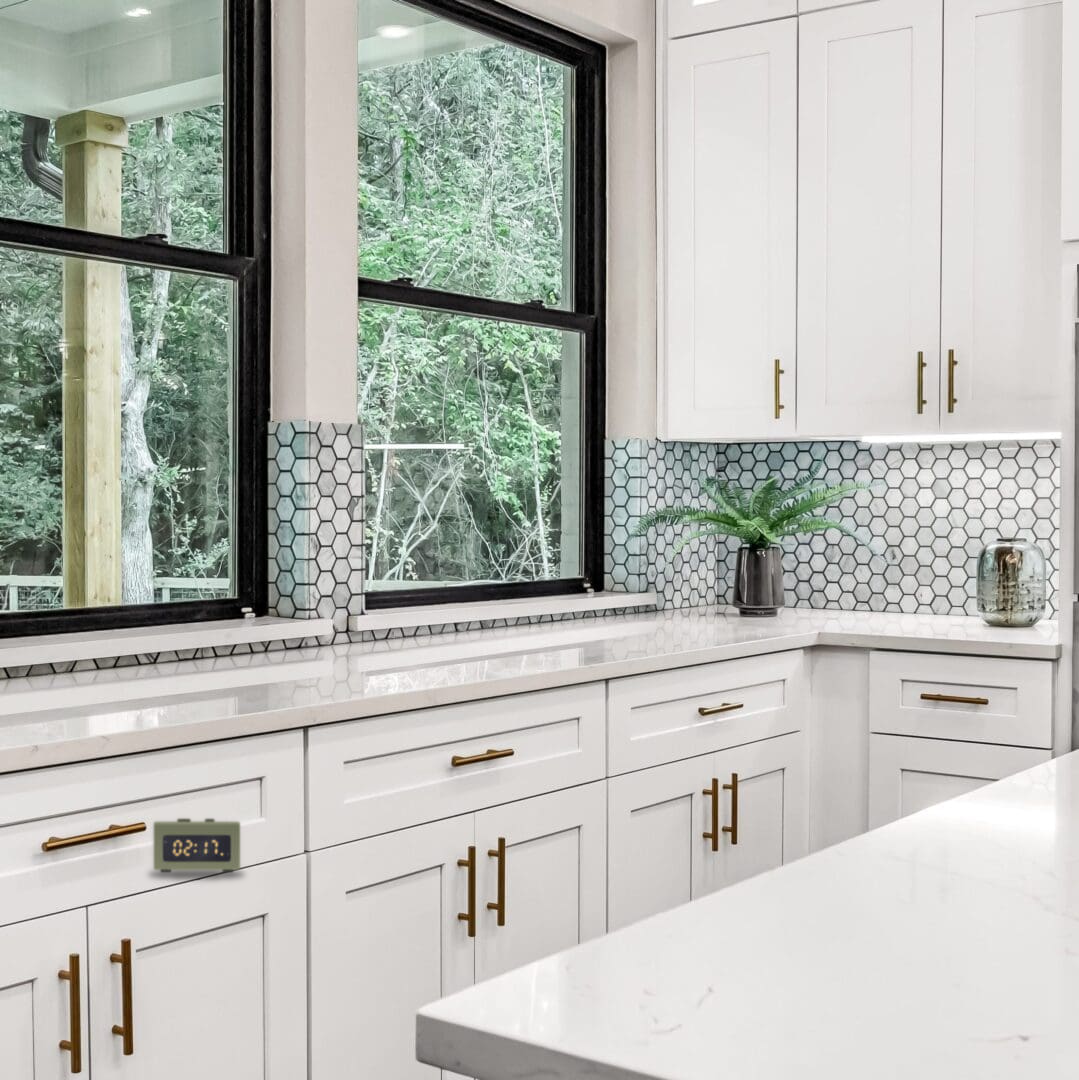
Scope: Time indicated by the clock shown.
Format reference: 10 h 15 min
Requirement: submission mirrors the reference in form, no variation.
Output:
2 h 17 min
